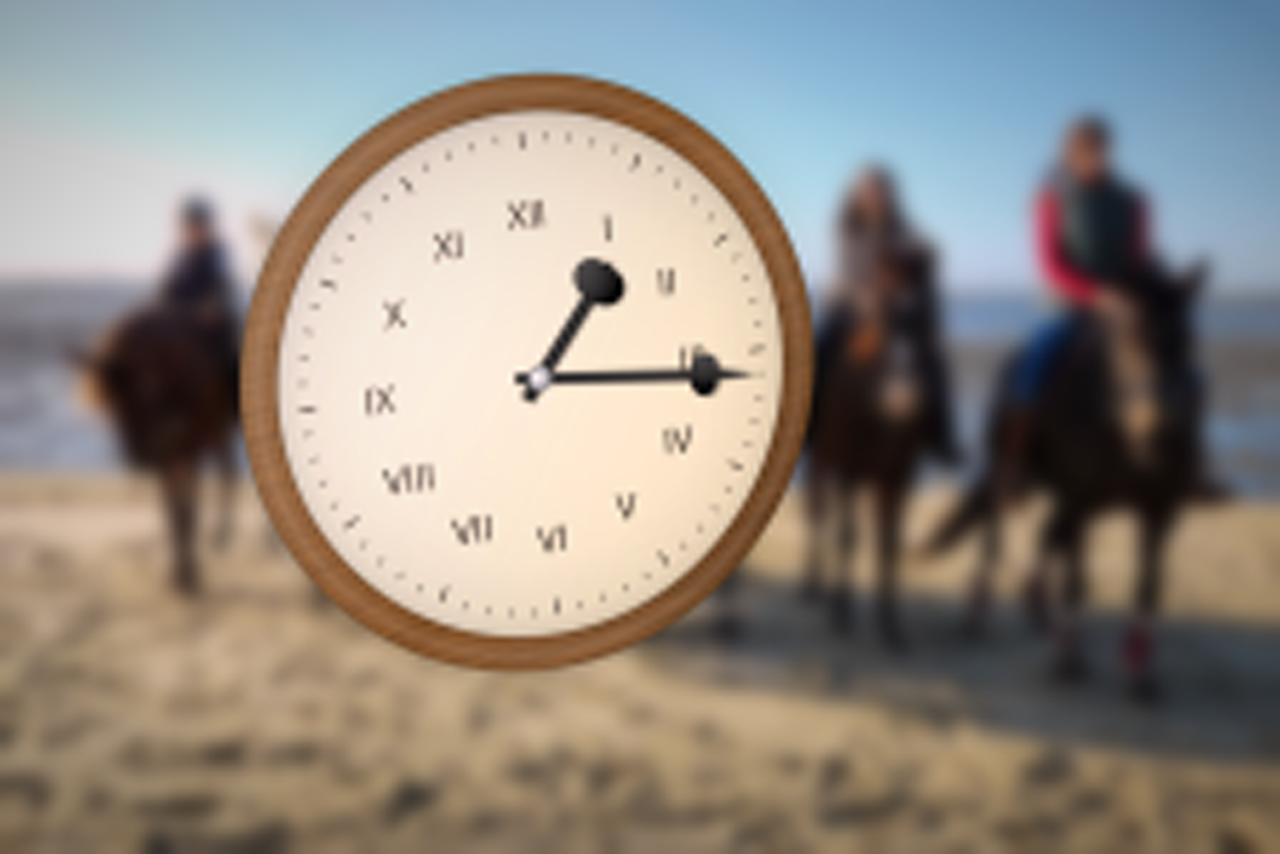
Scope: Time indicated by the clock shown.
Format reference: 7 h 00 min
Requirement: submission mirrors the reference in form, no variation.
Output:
1 h 16 min
